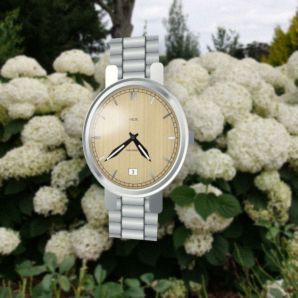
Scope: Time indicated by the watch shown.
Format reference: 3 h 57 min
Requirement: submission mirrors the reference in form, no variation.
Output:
4 h 39 min
